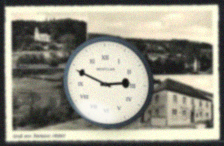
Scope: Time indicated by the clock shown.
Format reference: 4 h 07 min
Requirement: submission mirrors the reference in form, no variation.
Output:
2 h 49 min
